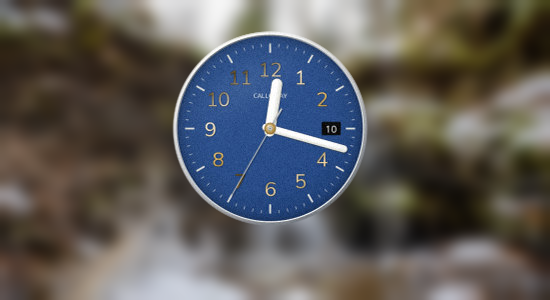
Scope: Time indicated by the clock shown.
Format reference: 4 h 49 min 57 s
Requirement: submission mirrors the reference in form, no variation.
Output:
12 h 17 min 35 s
